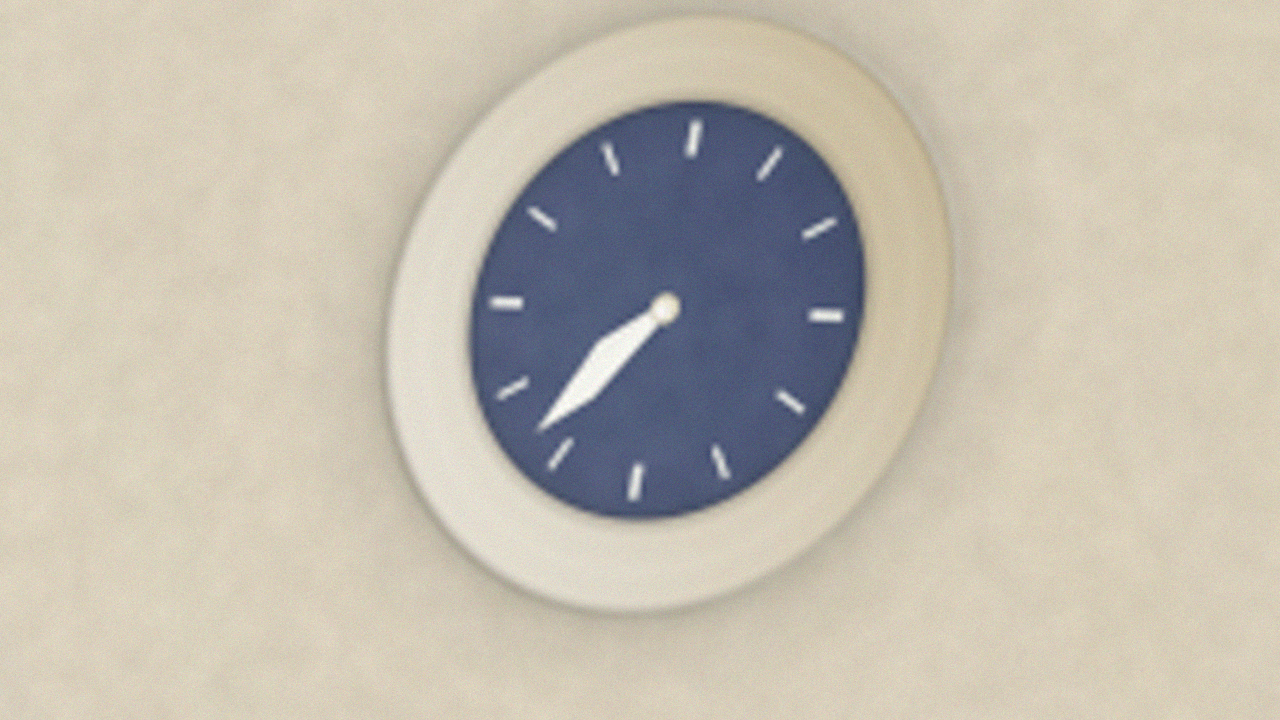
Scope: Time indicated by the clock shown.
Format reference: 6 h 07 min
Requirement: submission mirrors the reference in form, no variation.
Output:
7 h 37 min
